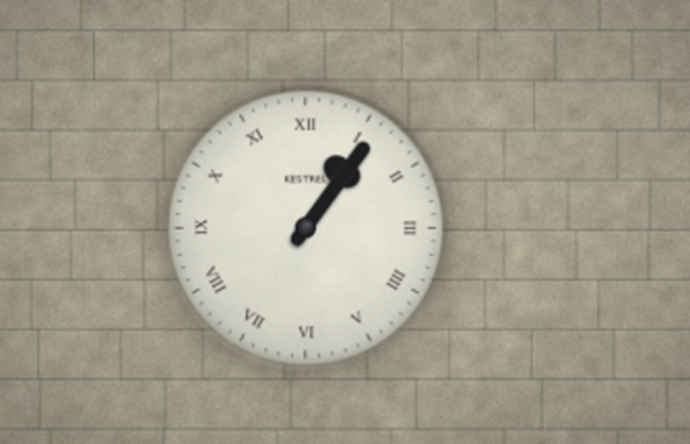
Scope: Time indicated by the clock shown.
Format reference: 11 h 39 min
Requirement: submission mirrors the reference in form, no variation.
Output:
1 h 06 min
